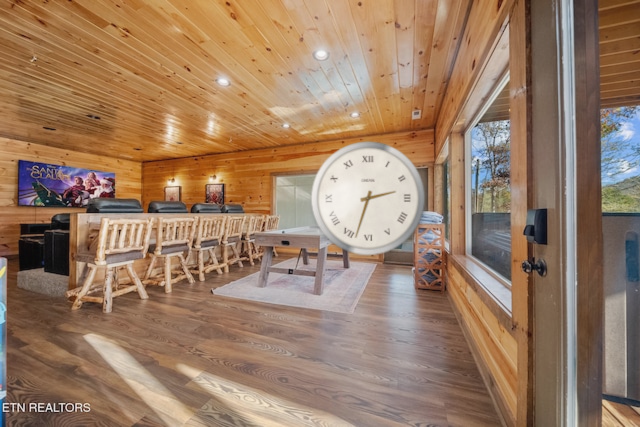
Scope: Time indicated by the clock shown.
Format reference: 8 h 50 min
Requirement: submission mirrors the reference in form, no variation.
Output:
2 h 33 min
